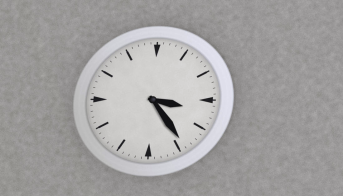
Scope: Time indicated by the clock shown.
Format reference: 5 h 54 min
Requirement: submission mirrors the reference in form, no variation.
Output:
3 h 24 min
